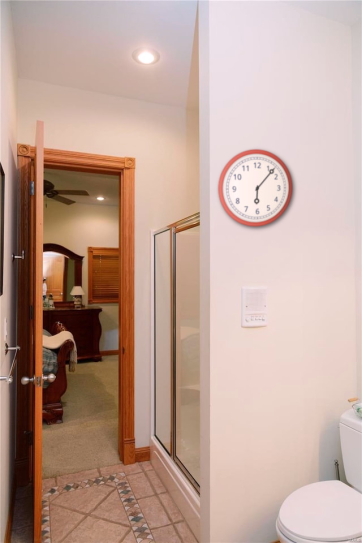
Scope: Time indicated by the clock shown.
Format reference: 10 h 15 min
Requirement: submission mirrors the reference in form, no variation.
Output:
6 h 07 min
